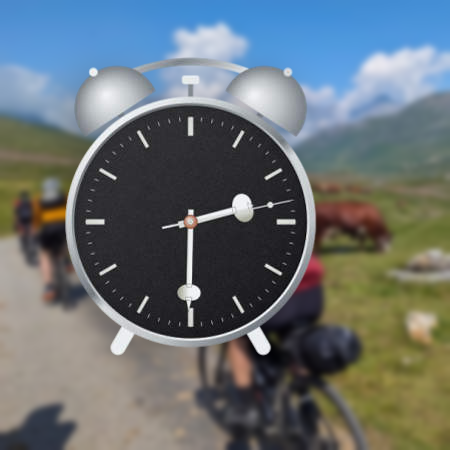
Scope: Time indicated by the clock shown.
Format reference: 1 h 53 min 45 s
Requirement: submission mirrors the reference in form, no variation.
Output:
2 h 30 min 13 s
